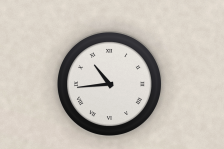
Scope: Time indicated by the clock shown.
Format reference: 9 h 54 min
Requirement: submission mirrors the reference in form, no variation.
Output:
10 h 44 min
